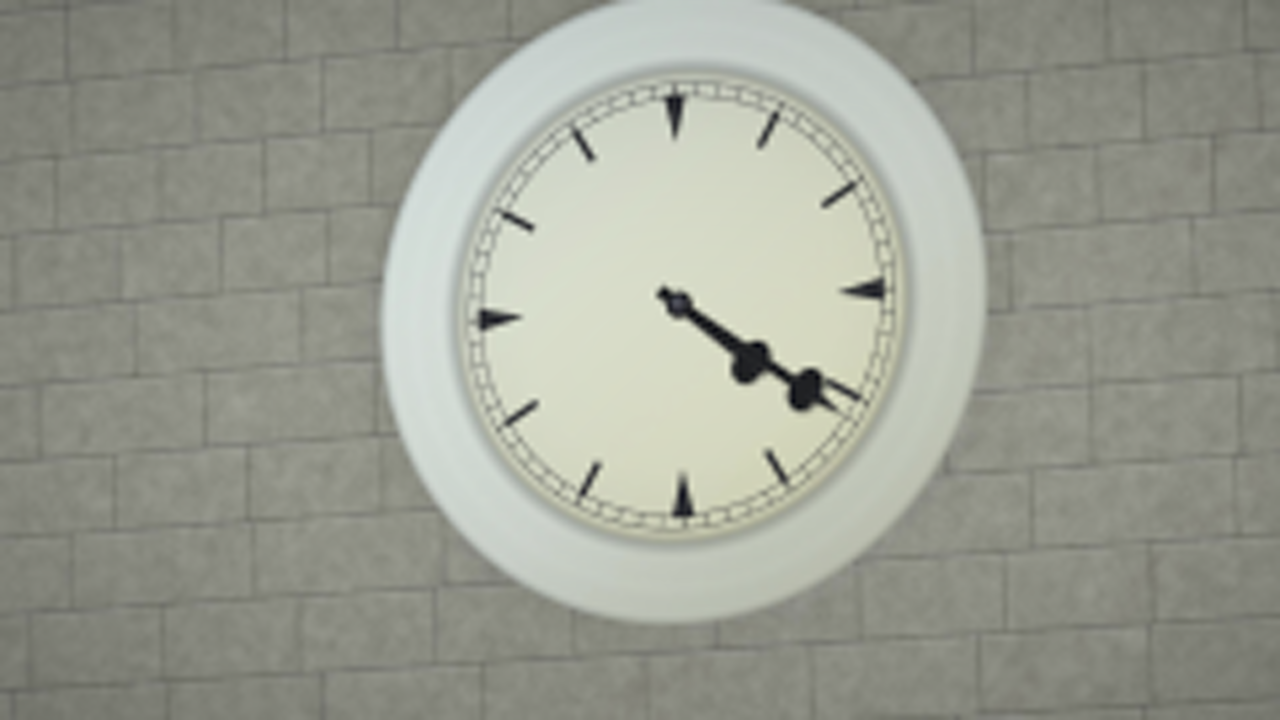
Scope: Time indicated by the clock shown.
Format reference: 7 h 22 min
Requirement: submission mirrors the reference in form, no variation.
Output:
4 h 21 min
